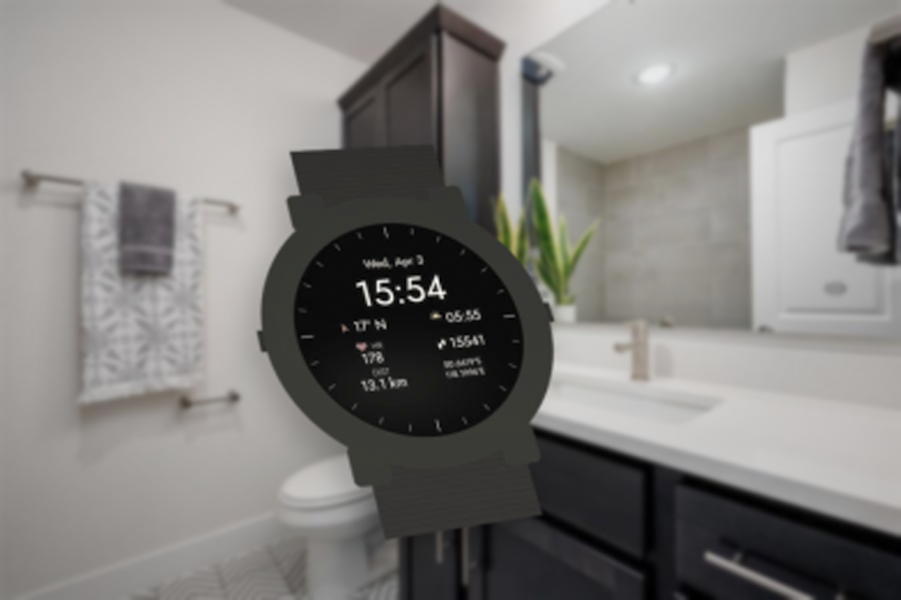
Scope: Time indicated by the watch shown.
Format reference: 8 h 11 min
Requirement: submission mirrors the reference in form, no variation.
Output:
15 h 54 min
